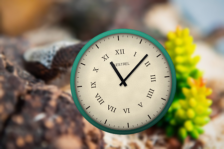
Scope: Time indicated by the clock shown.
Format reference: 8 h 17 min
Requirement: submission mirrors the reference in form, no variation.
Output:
11 h 08 min
